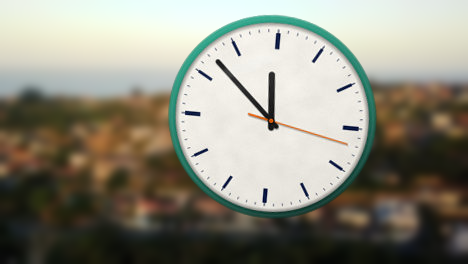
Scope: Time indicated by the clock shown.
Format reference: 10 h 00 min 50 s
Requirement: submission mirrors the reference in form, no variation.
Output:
11 h 52 min 17 s
